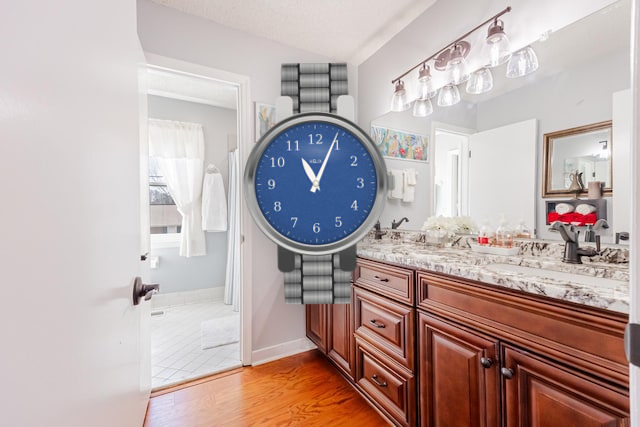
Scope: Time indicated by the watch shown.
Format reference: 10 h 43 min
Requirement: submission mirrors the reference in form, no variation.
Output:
11 h 04 min
